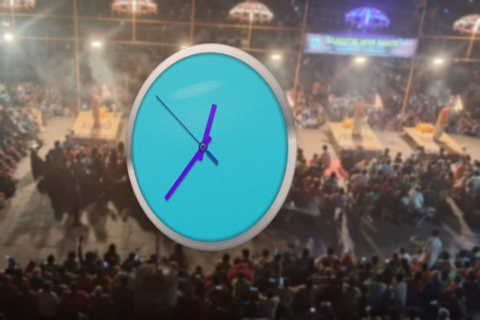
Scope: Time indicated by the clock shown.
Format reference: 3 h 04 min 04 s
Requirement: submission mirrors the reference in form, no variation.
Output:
12 h 36 min 52 s
